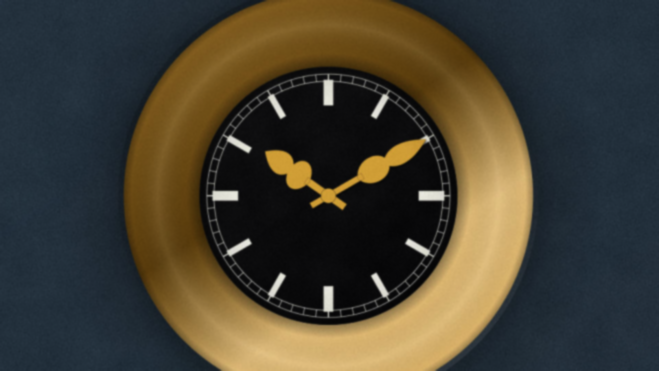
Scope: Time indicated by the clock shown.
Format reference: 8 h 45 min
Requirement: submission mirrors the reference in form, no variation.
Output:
10 h 10 min
